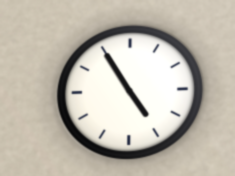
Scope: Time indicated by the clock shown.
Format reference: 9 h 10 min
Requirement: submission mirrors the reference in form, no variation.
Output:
4 h 55 min
